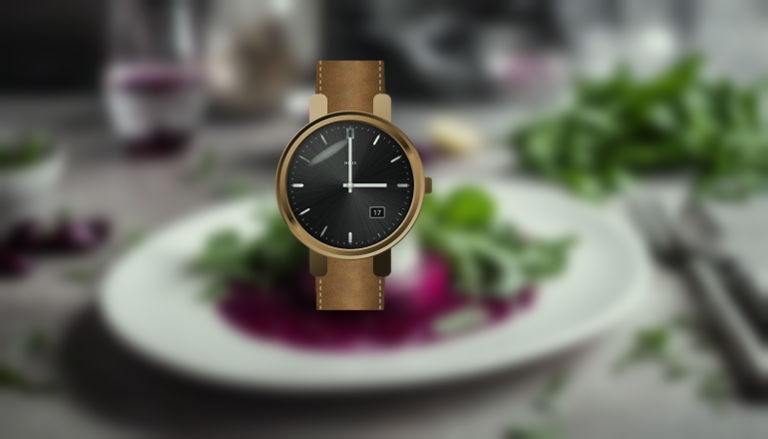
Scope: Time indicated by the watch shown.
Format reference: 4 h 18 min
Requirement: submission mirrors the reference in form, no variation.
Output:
3 h 00 min
